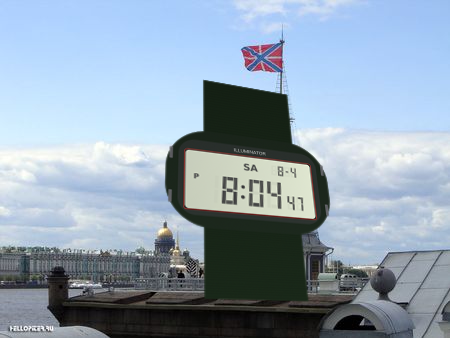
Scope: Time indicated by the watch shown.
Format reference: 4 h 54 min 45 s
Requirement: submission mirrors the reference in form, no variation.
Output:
8 h 04 min 47 s
